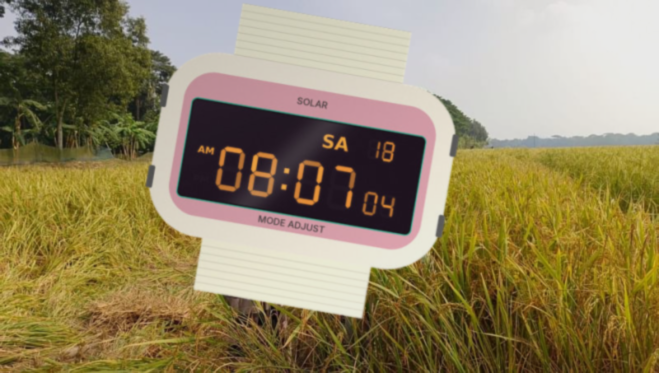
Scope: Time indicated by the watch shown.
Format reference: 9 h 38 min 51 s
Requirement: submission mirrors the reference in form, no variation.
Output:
8 h 07 min 04 s
